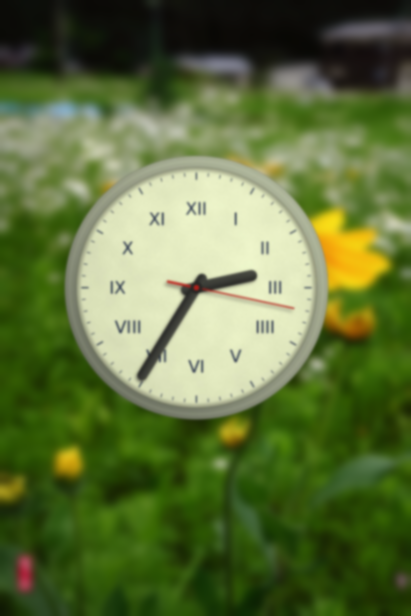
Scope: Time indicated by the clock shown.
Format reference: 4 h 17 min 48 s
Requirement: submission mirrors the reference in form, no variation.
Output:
2 h 35 min 17 s
